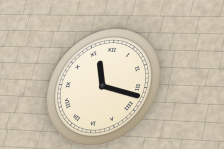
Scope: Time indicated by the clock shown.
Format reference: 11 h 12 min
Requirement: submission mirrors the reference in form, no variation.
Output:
11 h 17 min
